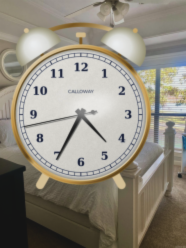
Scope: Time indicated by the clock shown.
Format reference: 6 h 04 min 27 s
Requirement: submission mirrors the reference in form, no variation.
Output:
4 h 34 min 43 s
